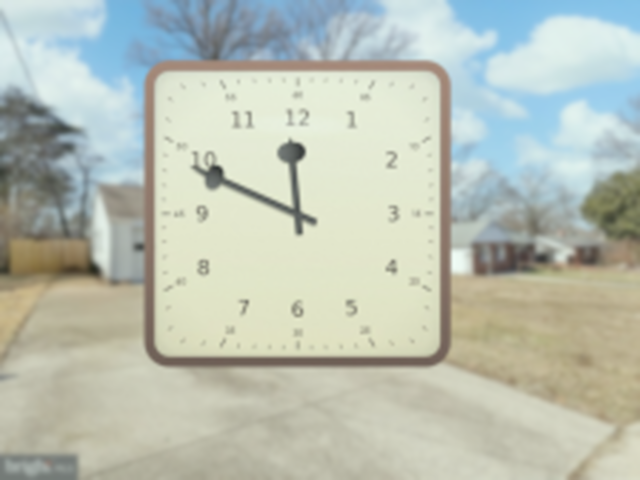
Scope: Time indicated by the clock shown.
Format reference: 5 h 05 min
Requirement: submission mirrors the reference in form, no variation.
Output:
11 h 49 min
